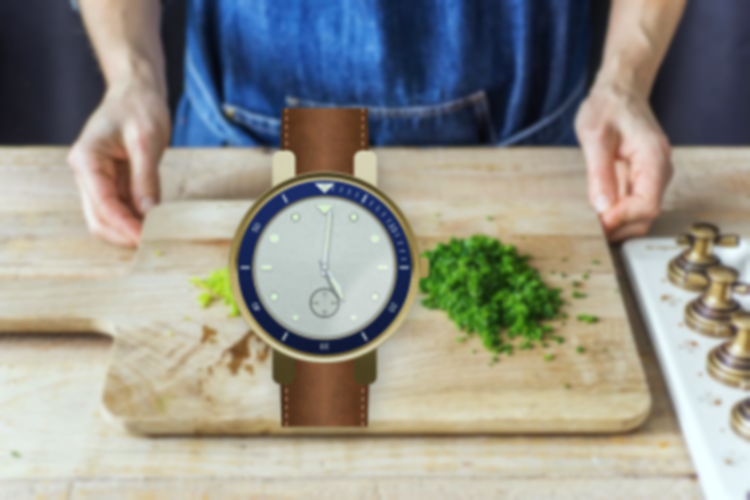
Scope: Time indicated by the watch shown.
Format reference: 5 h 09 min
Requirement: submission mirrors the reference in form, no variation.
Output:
5 h 01 min
